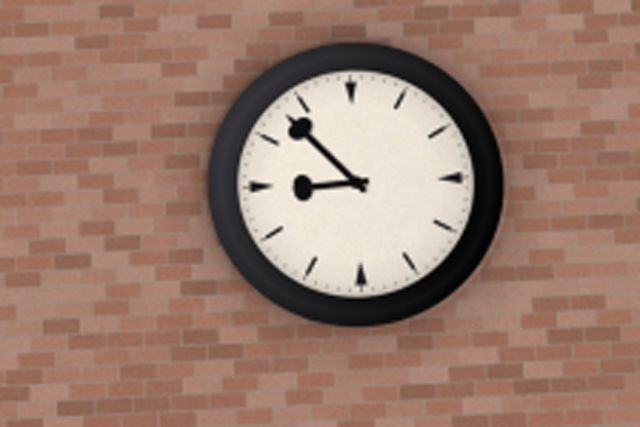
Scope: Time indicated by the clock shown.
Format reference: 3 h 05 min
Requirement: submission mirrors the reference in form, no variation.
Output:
8 h 53 min
